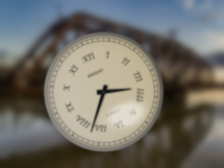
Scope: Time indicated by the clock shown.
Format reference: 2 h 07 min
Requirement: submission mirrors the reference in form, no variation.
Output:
3 h 37 min
